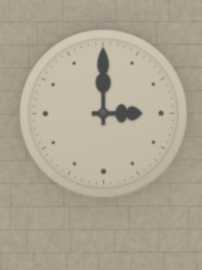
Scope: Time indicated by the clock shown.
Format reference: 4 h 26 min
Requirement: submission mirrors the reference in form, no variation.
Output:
3 h 00 min
